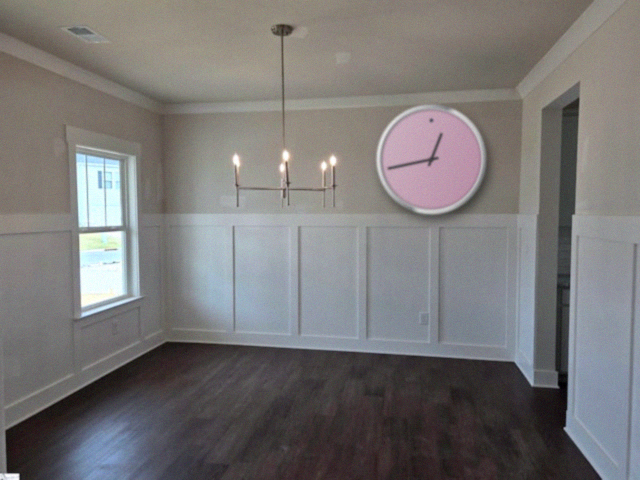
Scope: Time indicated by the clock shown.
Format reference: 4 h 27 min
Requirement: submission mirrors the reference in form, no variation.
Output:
12 h 43 min
